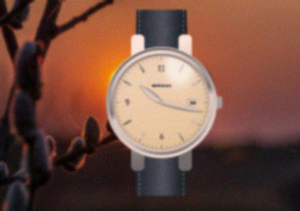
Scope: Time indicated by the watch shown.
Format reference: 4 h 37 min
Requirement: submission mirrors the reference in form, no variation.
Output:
10 h 17 min
